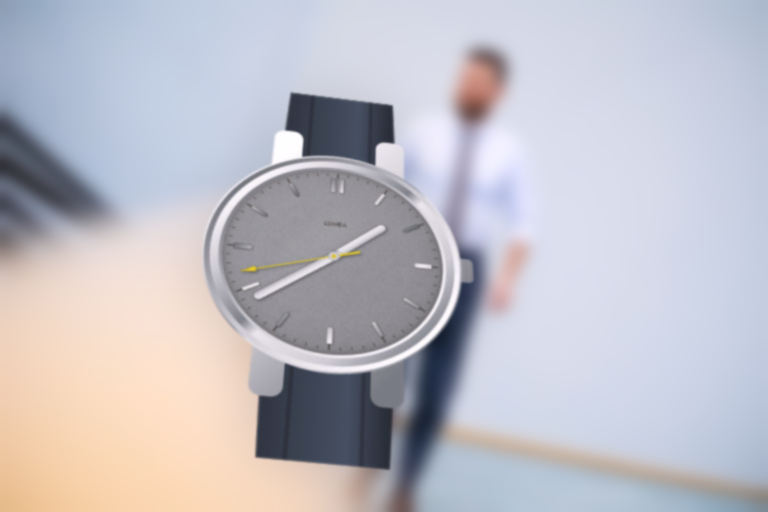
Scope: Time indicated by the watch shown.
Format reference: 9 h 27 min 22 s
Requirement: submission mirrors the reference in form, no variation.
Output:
1 h 38 min 42 s
